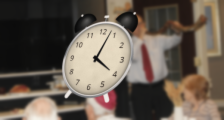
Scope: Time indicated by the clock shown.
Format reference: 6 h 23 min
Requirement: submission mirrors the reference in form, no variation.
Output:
4 h 03 min
